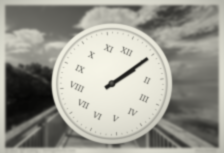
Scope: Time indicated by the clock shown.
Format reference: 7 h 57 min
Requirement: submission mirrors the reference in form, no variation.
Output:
1 h 05 min
